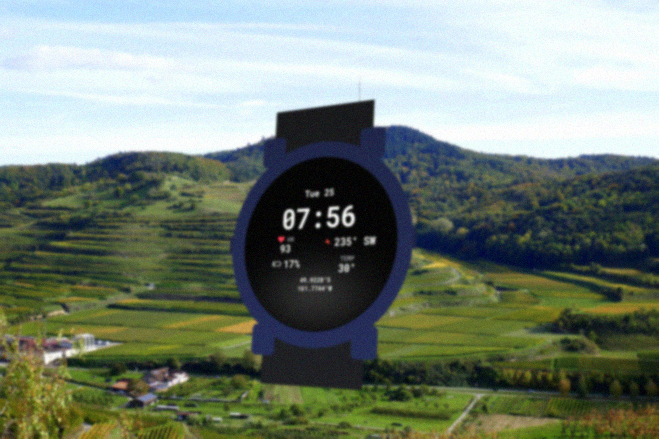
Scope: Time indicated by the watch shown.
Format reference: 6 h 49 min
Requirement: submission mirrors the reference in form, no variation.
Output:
7 h 56 min
